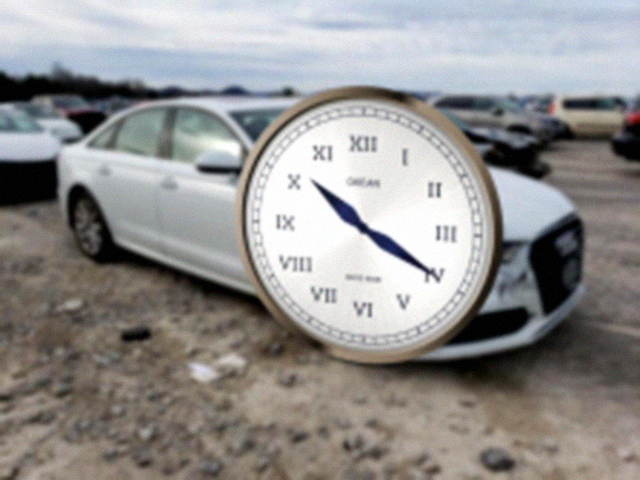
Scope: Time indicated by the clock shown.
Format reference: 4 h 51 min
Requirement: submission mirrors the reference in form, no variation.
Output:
10 h 20 min
